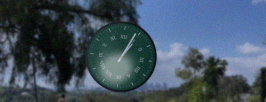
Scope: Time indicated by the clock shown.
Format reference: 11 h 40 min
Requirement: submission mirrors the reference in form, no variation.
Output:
1 h 04 min
